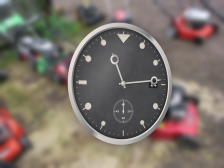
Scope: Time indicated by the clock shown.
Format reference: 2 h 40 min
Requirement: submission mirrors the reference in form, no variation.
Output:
11 h 14 min
